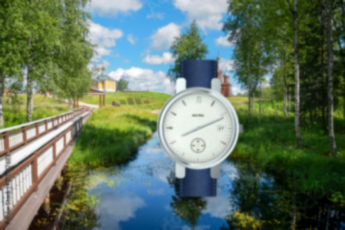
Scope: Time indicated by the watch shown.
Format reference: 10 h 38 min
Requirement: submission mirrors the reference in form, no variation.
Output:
8 h 11 min
